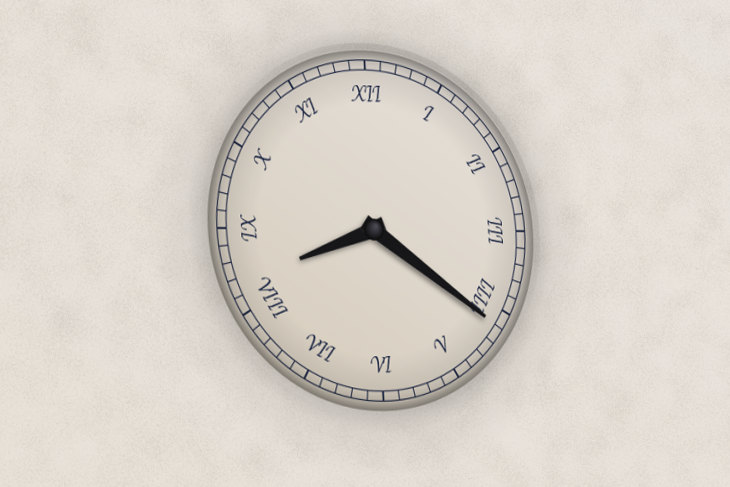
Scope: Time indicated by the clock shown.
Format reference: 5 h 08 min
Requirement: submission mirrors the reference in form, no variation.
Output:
8 h 21 min
